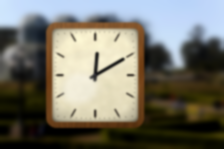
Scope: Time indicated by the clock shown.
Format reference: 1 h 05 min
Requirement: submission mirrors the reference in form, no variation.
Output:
12 h 10 min
